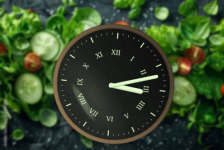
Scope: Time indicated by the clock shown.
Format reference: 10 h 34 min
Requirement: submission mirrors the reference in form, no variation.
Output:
3 h 12 min
